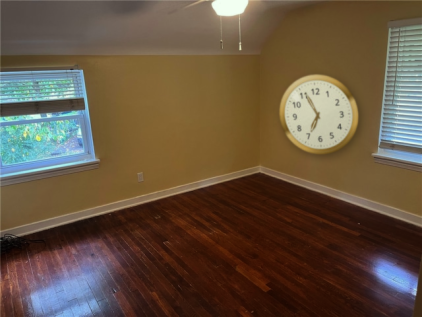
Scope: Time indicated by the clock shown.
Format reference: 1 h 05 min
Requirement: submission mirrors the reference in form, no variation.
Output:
6 h 56 min
